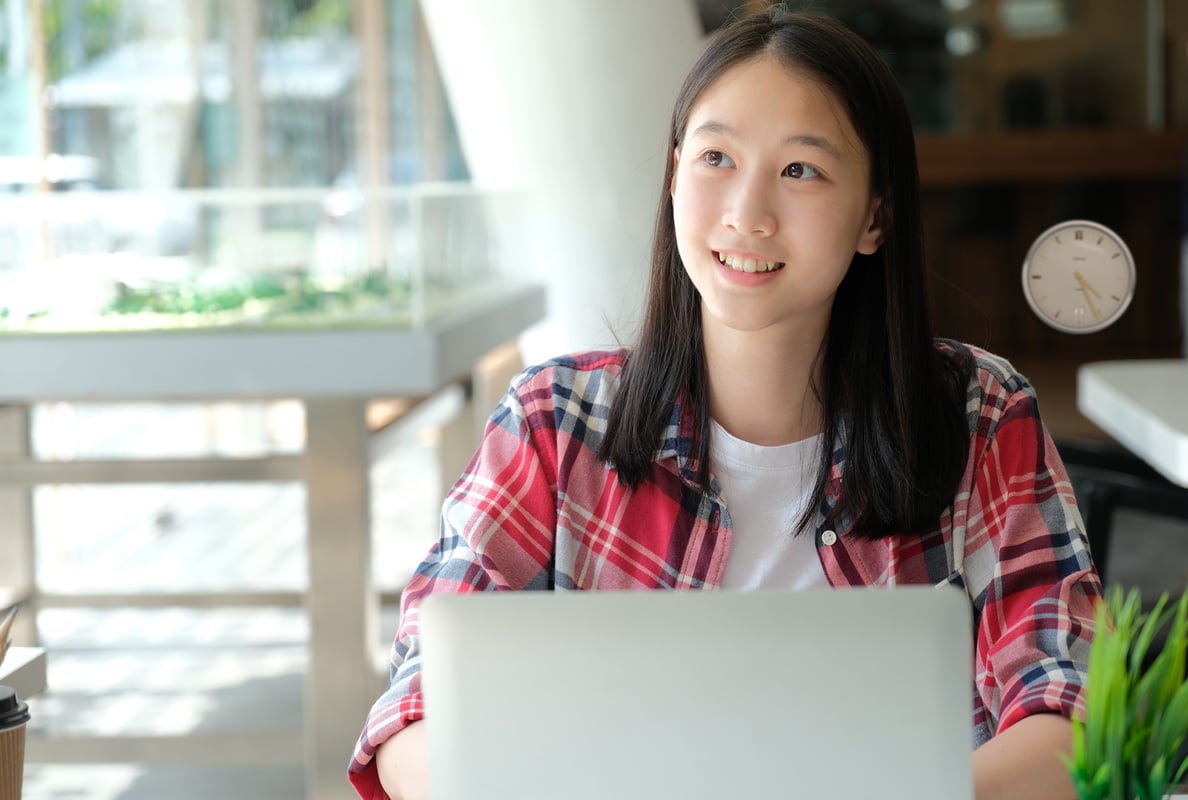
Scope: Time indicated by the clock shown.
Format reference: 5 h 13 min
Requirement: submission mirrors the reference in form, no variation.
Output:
4 h 26 min
